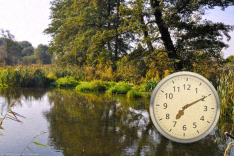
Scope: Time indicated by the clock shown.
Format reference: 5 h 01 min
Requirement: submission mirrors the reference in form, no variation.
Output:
7 h 10 min
